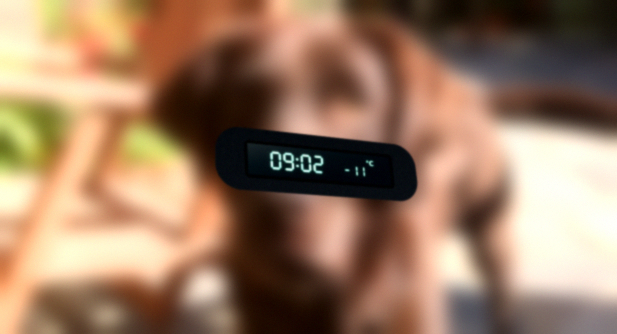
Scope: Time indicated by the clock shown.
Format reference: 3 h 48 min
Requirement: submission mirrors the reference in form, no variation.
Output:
9 h 02 min
